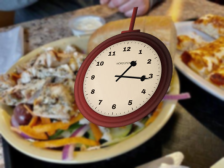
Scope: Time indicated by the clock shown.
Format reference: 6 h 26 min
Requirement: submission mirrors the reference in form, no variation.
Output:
1 h 16 min
